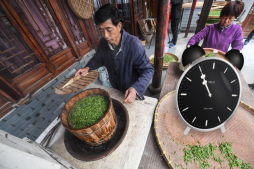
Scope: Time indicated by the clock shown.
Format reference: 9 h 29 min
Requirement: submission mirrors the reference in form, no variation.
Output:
10 h 55 min
